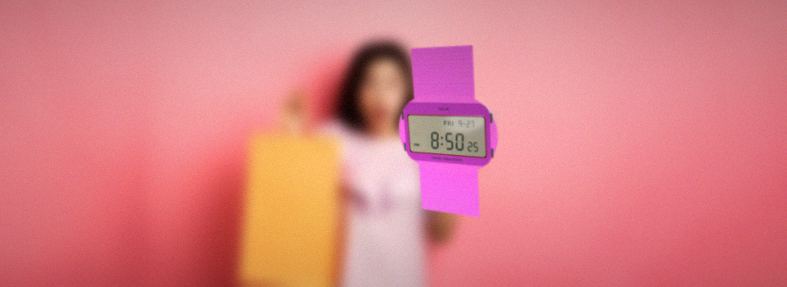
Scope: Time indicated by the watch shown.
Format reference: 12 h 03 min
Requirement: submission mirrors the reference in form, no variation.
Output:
8 h 50 min
